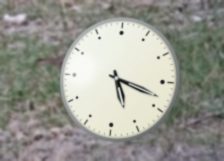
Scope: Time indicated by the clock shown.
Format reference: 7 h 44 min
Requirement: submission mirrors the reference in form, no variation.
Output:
5 h 18 min
